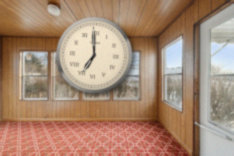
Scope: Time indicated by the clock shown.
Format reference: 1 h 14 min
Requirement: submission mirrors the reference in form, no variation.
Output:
6 h 59 min
